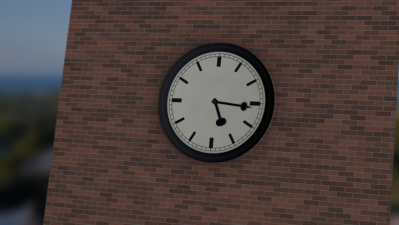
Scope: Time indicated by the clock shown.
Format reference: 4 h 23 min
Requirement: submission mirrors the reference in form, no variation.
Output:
5 h 16 min
